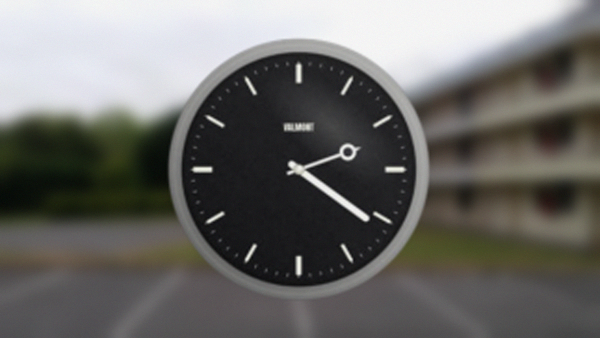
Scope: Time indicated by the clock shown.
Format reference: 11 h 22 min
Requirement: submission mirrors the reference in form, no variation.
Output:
2 h 21 min
